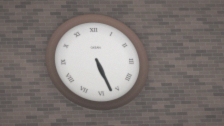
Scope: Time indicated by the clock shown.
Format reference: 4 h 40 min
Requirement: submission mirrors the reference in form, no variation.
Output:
5 h 27 min
